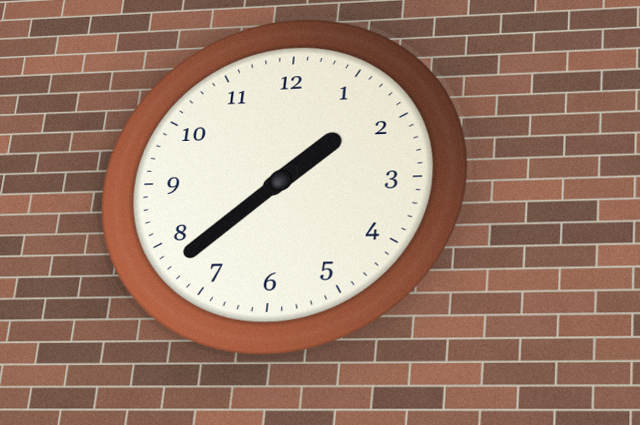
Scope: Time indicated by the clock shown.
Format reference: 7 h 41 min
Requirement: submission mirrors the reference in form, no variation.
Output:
1 h 38 min
